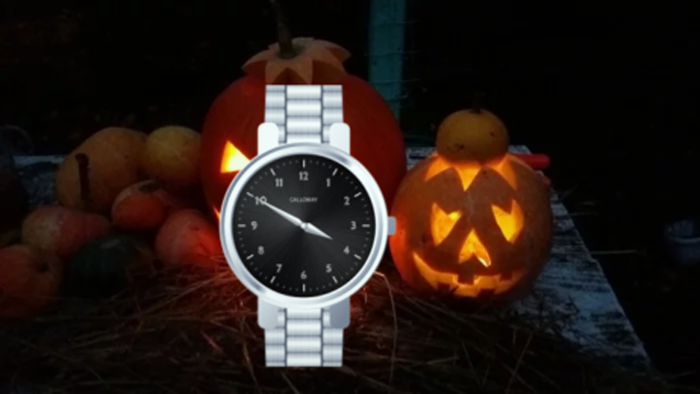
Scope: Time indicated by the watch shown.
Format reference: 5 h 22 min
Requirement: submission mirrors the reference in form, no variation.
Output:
3 h 50 min
